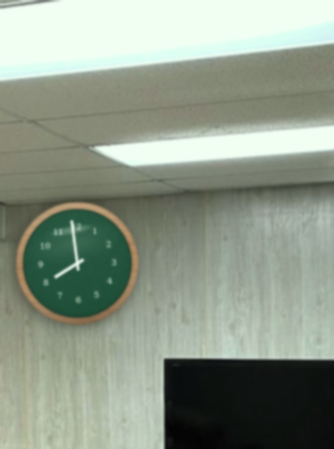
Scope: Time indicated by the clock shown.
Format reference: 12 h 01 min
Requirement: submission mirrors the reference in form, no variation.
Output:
7 h 59 min
